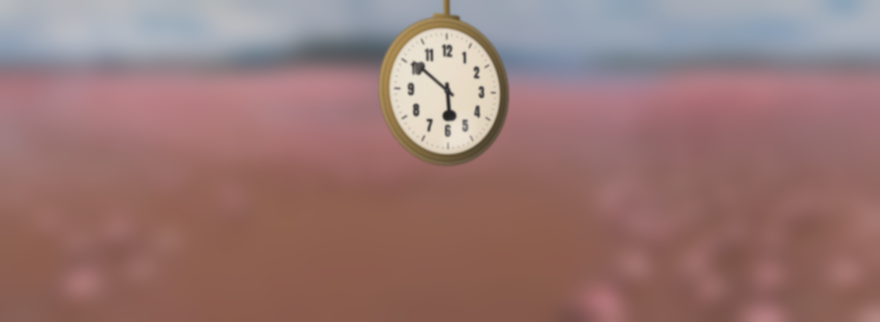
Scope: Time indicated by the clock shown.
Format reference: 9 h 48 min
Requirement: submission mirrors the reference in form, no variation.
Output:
5 h 51 min
